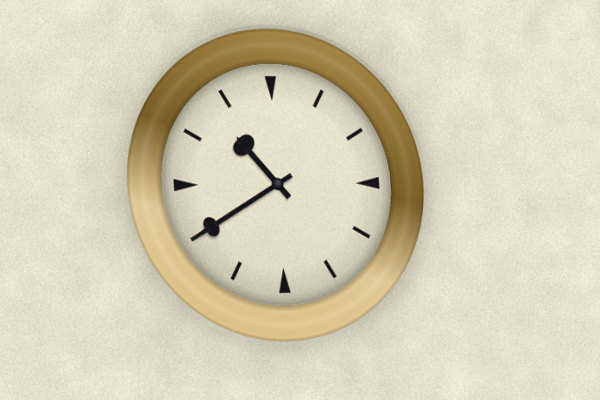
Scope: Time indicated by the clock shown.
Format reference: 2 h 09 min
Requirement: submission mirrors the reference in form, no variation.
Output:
10 h 40 min
